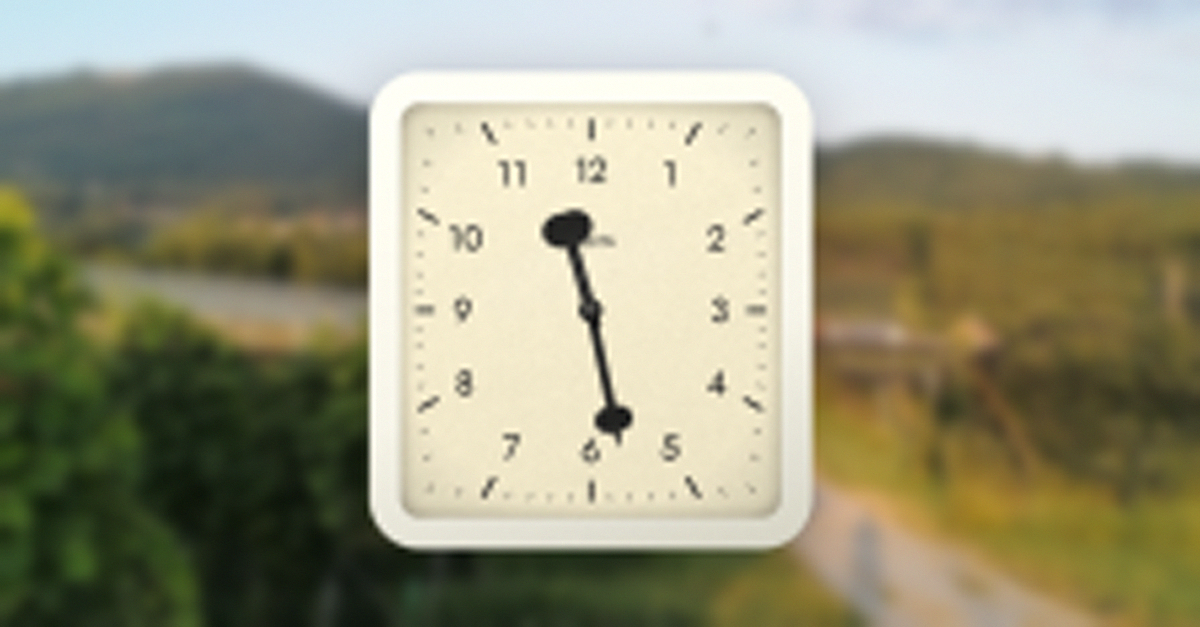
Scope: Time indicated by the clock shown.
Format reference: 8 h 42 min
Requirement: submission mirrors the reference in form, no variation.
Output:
11 h 28 min
